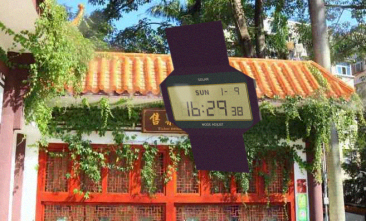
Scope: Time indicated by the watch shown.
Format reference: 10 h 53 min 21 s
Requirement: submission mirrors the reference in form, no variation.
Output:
16 h 29 min 38 s
